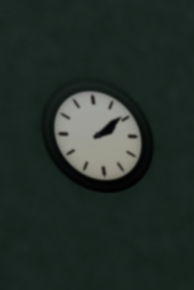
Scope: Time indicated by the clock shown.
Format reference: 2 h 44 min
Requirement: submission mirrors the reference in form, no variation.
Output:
2 h 09 min
